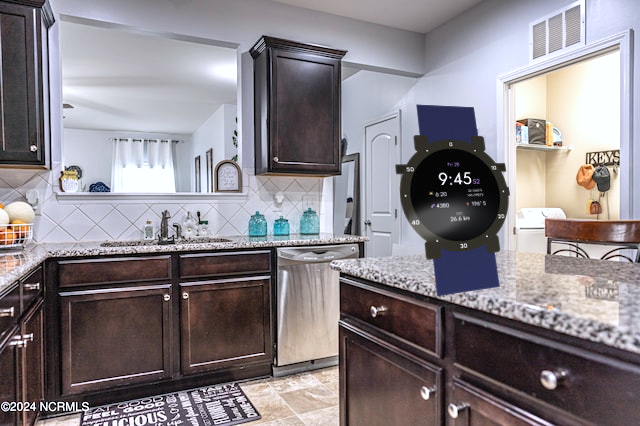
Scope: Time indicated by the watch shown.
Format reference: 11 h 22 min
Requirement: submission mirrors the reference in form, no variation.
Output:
9 h 45 min
